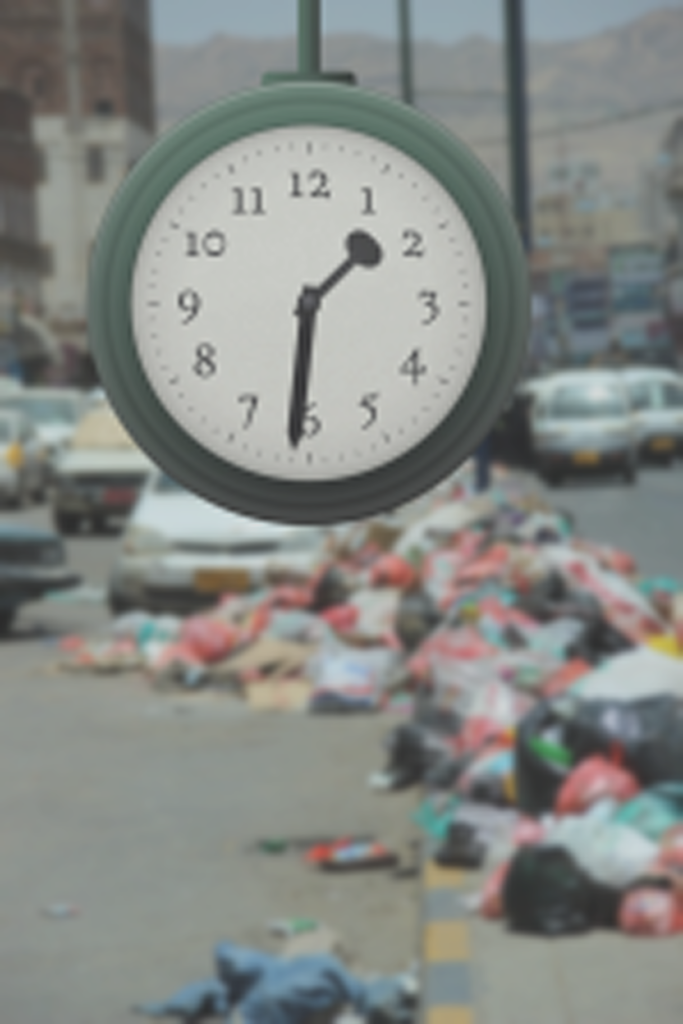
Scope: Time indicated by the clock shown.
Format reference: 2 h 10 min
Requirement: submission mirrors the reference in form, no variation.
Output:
1 h 31 min
